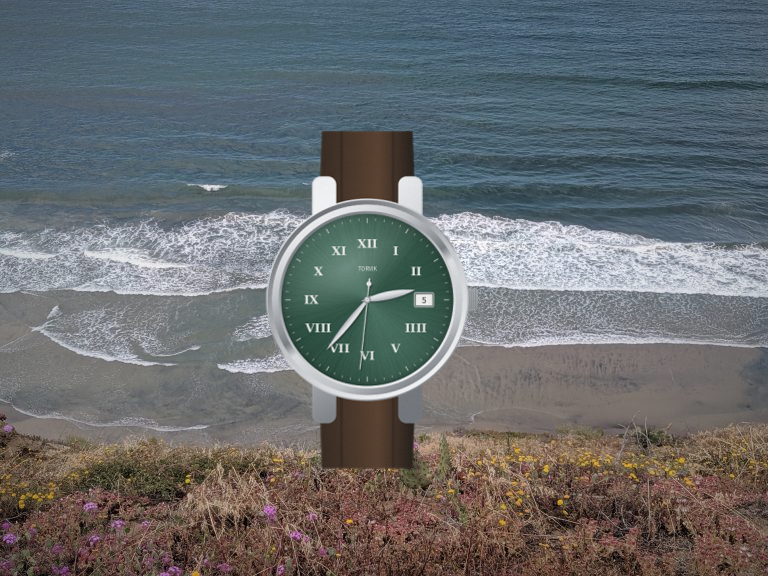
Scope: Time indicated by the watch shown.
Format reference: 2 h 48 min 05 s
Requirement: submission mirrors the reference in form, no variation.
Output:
2 h 36 min 31 s
